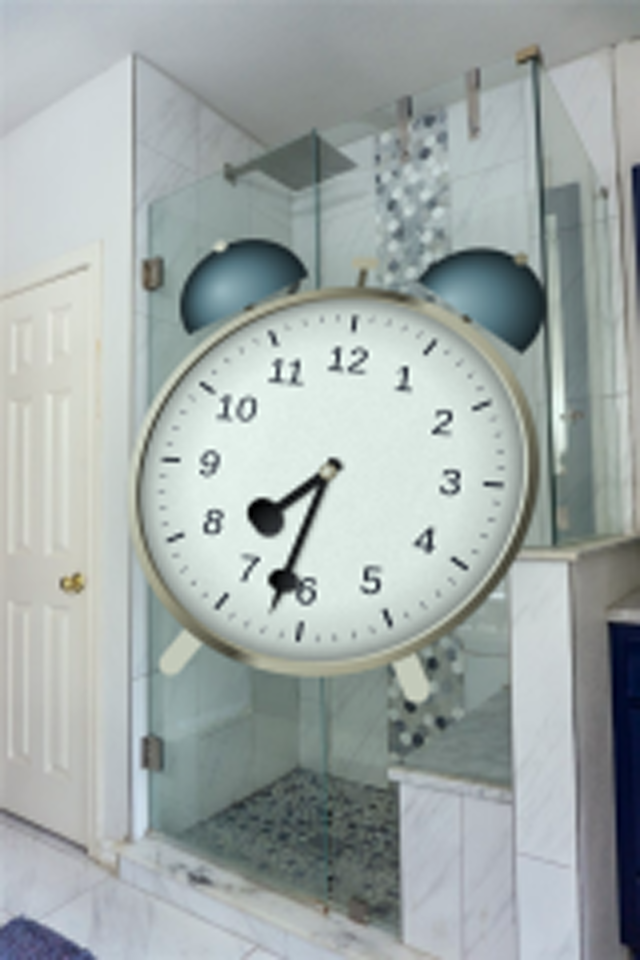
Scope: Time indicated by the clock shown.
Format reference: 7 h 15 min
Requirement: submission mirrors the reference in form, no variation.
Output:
7 h 32 min
